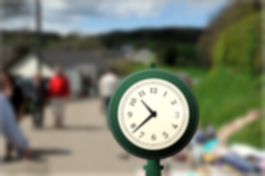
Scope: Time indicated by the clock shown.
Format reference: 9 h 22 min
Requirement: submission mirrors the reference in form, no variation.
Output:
10 h 38 min
